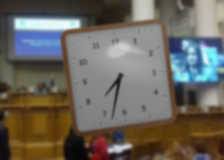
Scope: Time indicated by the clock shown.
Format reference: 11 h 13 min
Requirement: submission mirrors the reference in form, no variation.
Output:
7 h 33 min
